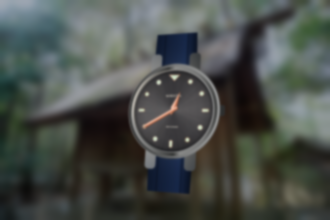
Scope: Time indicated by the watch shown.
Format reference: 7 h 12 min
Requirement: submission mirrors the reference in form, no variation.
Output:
12 h 40 min
